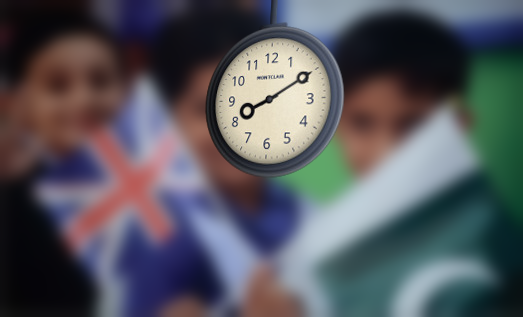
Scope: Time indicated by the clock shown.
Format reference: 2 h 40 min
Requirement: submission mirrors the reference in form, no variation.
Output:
8 h 10 min
